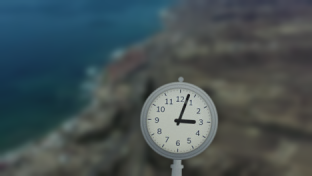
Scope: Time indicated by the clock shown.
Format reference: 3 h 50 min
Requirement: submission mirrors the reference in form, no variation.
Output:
3 h 03 min
